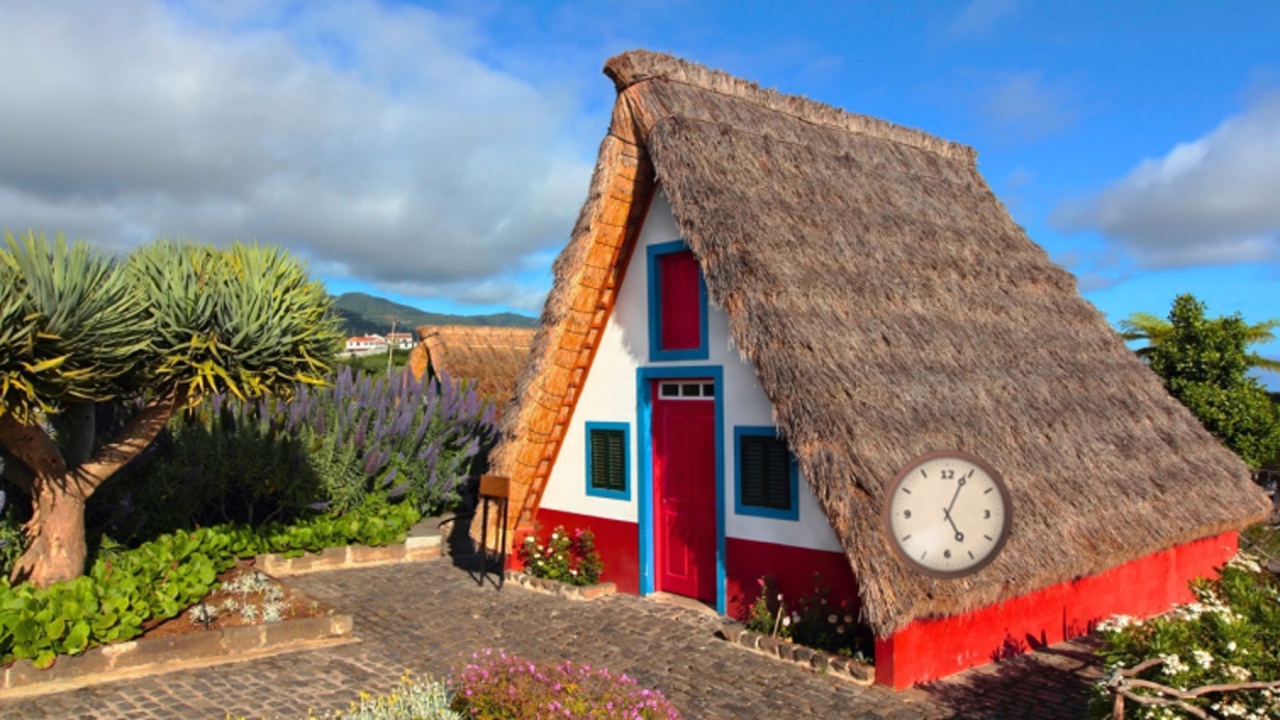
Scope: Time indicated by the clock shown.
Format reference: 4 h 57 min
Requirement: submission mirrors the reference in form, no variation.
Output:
5 h 04 min
